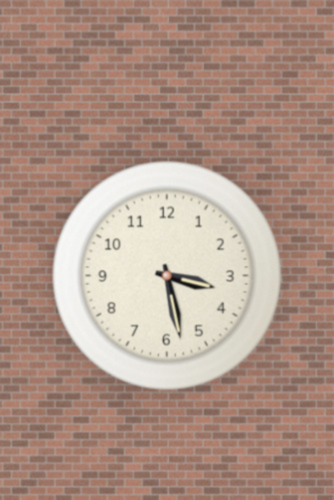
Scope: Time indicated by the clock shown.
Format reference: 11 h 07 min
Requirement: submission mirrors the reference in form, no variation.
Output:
3 h 28 min
